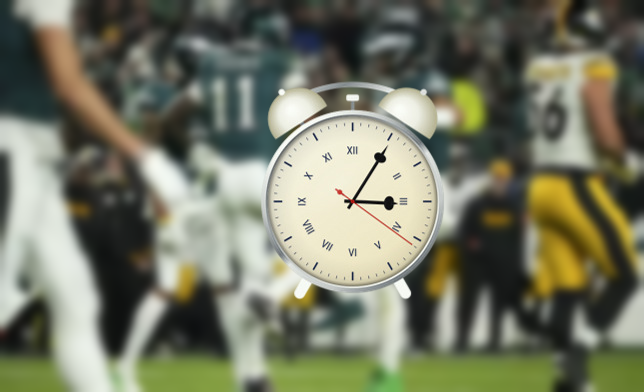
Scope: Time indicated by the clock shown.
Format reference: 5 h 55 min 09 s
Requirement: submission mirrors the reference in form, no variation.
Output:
3 h 05 min 21 s
